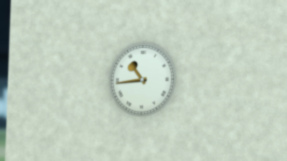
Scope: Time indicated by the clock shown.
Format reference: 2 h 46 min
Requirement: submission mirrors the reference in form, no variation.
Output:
10 h 44 min
